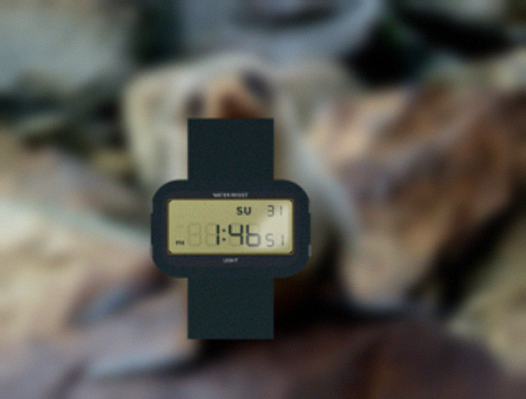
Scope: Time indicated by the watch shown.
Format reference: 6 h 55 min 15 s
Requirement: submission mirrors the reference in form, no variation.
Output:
1 h 46 min 51 s
